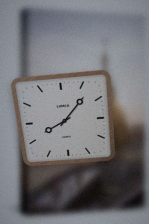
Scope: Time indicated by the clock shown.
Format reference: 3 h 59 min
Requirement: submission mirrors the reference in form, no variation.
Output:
8 h 07 min
